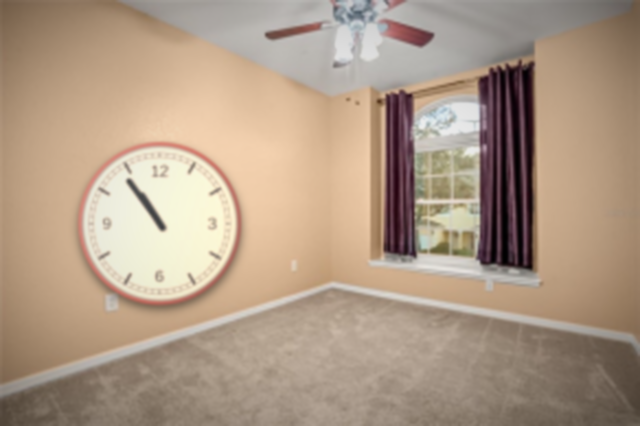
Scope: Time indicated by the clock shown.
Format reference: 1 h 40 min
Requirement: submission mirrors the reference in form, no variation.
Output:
10 h 54 min
